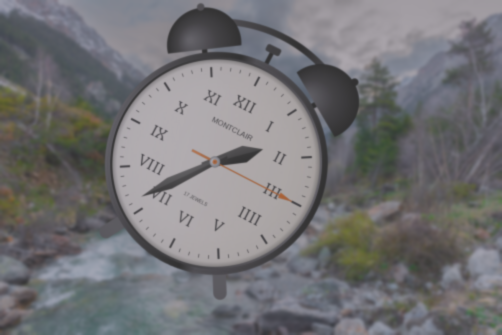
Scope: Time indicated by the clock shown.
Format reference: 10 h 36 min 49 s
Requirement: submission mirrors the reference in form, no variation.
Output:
1 h 36 min 15 s
